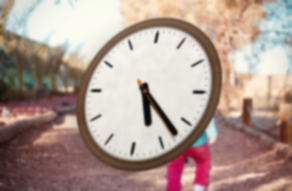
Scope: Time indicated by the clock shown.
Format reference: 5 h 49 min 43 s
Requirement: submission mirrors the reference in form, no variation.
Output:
5 h 22 min 23 s
